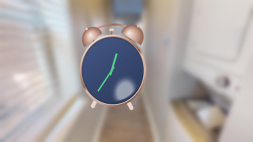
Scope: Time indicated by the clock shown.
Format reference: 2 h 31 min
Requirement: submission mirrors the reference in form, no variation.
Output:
12 h 36 min
